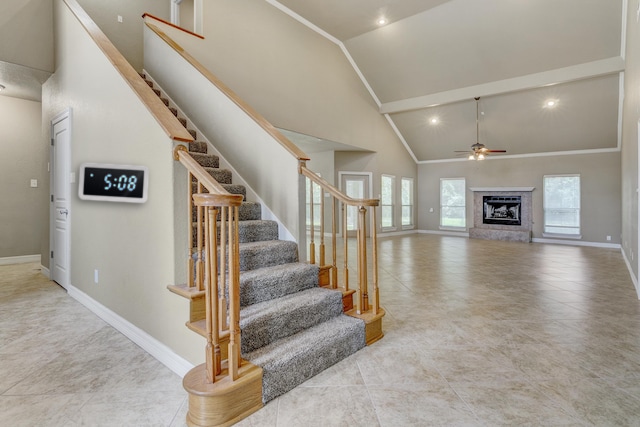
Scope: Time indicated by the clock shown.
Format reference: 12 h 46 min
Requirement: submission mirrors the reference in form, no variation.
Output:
5 h 08 min
